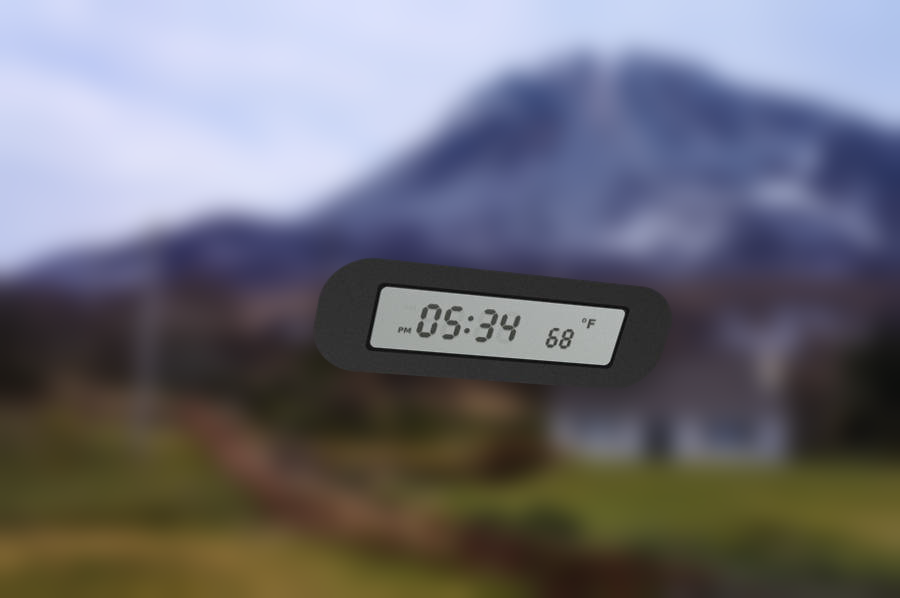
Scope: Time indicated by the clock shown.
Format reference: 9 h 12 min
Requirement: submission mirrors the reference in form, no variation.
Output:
5 h 34 min
